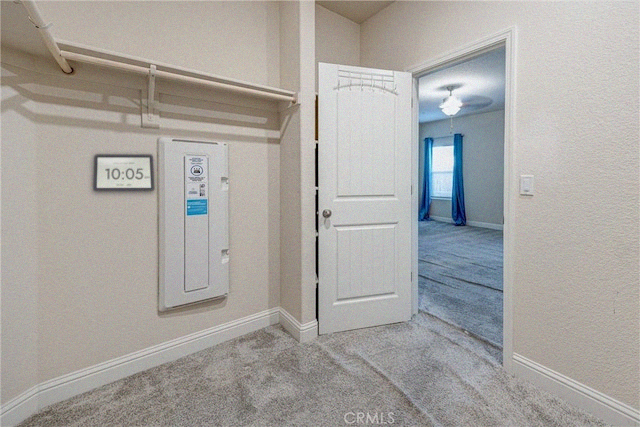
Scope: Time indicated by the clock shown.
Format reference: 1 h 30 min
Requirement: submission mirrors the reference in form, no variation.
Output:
10 h 05 min
